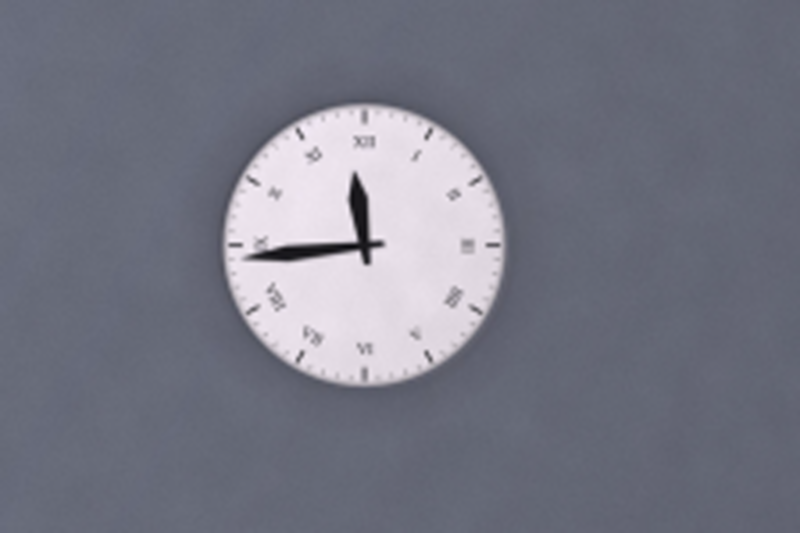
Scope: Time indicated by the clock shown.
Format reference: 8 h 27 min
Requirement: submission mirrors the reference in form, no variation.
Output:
11 h 44 min
